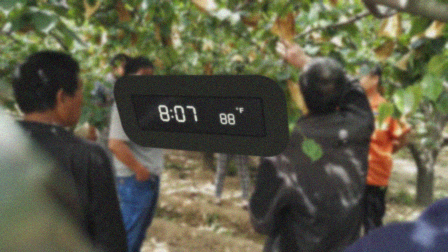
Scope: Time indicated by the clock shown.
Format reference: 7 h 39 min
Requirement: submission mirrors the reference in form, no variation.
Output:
8 h 07 min
